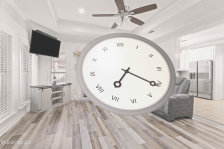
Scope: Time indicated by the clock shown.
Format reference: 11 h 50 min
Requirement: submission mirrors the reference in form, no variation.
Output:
7 h 21 min
